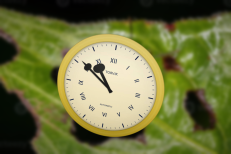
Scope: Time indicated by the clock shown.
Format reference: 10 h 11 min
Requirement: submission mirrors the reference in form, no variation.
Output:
10 h 51 min
